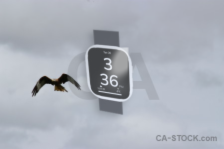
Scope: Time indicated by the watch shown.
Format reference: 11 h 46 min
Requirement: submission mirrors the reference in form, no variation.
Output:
3 h 36 min
